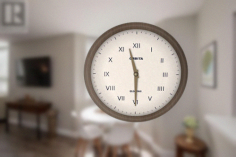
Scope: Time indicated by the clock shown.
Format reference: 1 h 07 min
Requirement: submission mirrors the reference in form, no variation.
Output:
11 h 30 min
